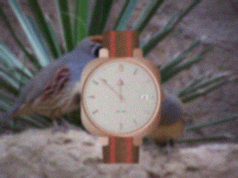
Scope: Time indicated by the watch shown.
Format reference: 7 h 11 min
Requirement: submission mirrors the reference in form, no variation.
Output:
11 h 52 min
